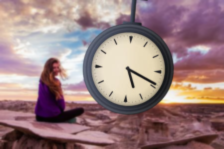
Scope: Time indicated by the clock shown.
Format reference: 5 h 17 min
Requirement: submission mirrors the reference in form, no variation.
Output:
5 h 19 min
